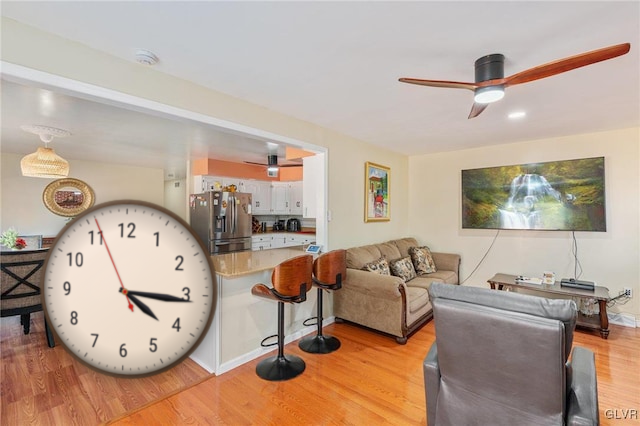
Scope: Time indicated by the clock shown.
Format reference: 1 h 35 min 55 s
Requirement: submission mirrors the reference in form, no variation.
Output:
4 h 15 min 56 s
